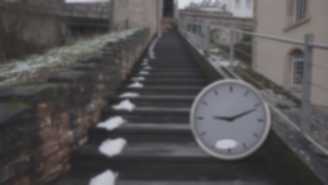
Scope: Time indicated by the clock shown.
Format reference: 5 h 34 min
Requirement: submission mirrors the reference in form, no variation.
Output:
9 h 11 min
